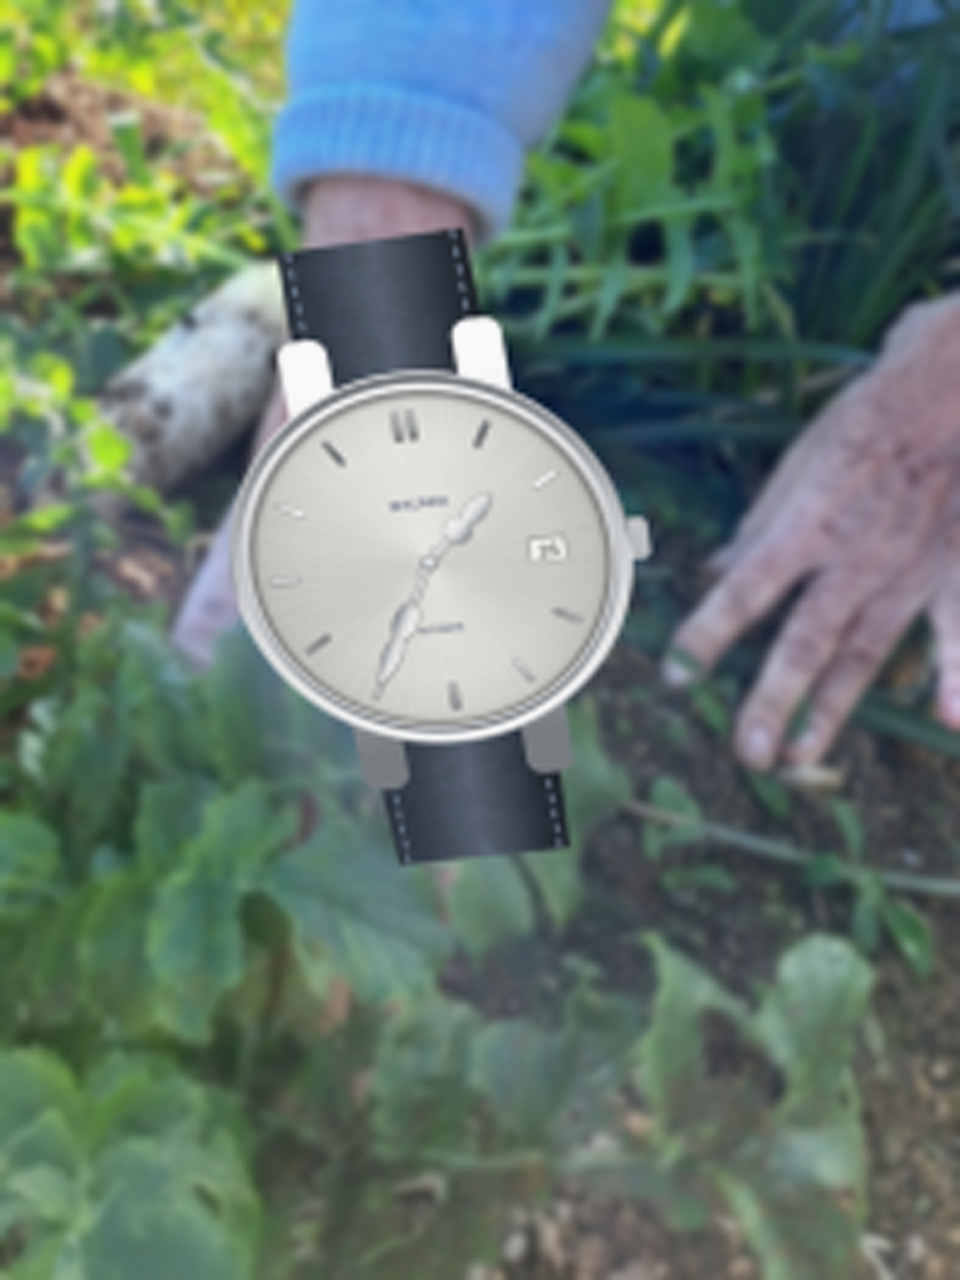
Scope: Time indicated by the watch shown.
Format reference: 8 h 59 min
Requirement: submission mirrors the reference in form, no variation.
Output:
1 h 35 min
